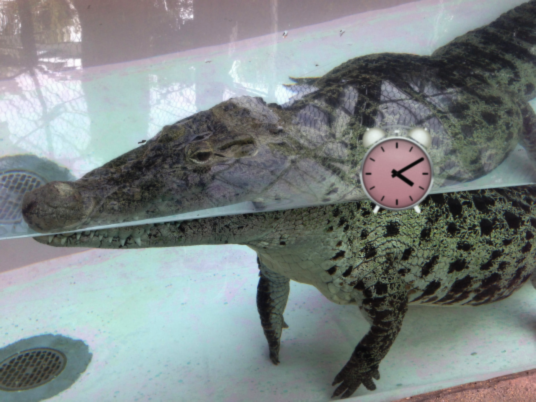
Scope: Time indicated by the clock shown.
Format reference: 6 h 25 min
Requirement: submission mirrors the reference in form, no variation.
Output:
4 h 10 min
